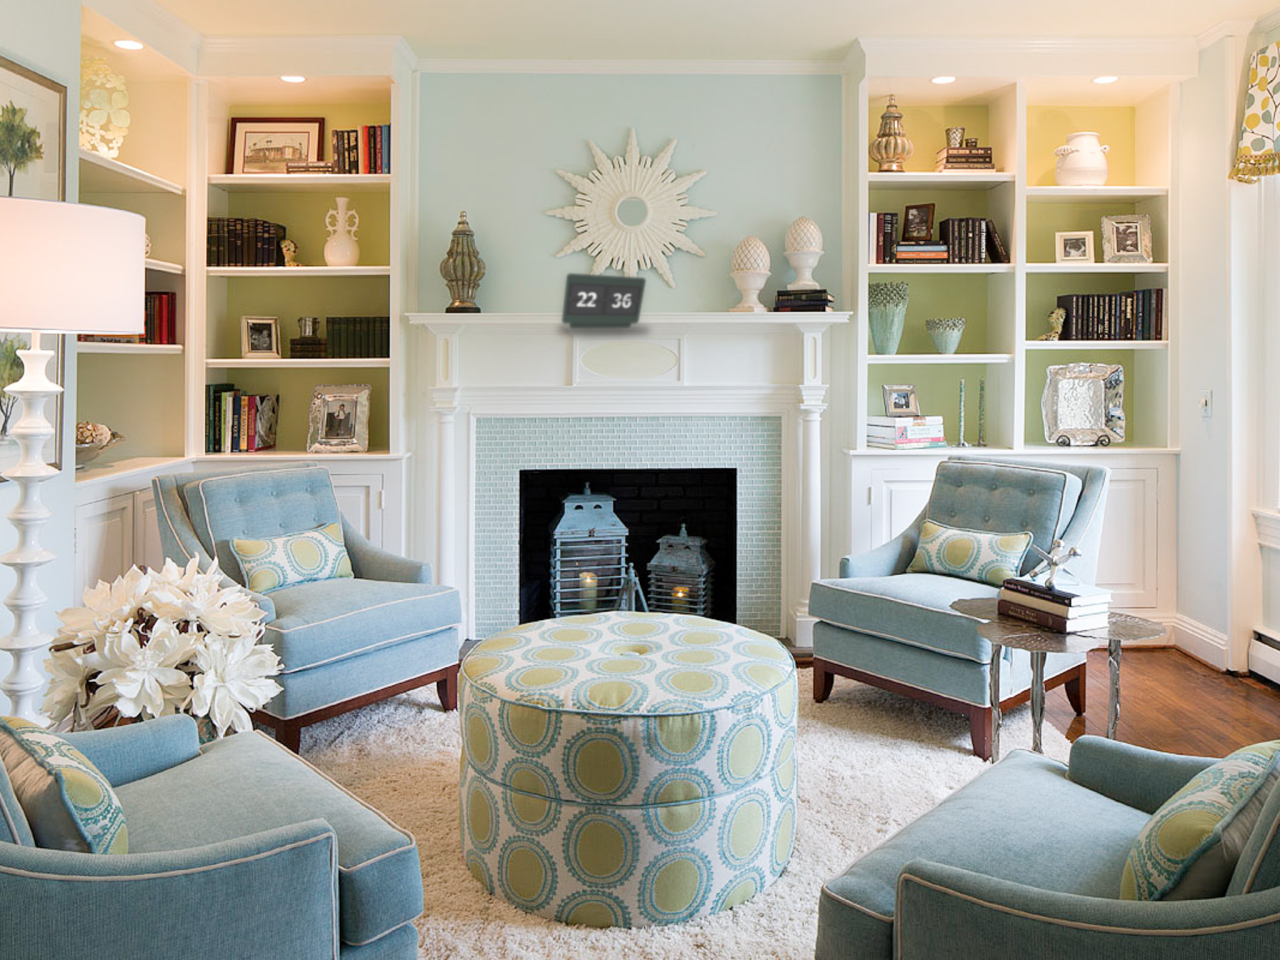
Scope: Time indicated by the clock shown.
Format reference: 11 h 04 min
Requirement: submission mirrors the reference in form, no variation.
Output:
22 h 36 min
